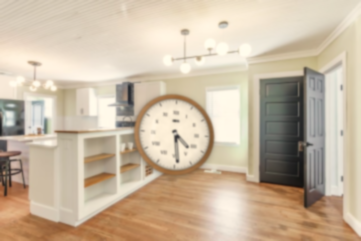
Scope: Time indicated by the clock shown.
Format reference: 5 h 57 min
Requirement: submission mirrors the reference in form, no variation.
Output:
4 h 29 min
